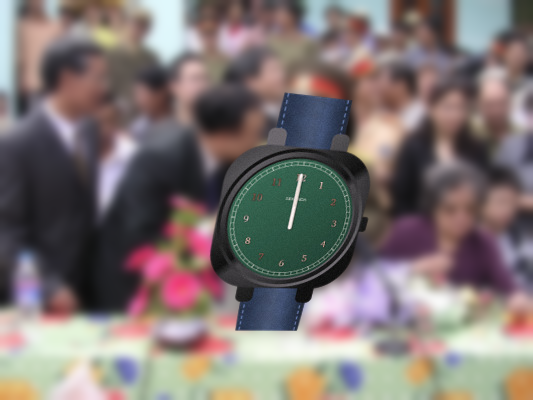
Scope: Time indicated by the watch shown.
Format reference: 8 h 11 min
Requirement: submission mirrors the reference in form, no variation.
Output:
12 h 00 min
